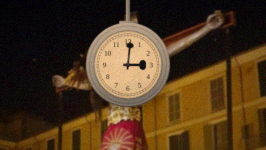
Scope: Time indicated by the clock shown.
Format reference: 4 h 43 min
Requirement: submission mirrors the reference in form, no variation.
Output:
3 h 01 min
